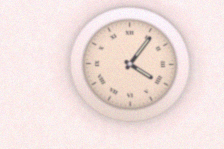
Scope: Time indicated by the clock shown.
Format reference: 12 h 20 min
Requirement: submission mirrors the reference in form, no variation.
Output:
4 h 06 min
